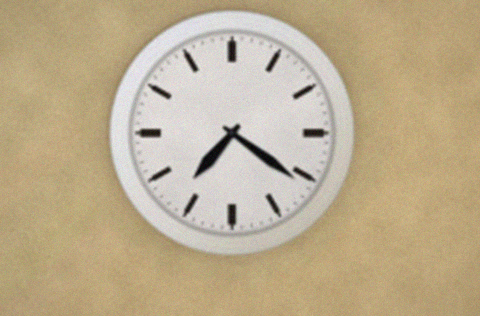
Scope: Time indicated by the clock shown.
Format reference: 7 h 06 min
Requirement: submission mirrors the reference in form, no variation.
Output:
7 h 21 min
